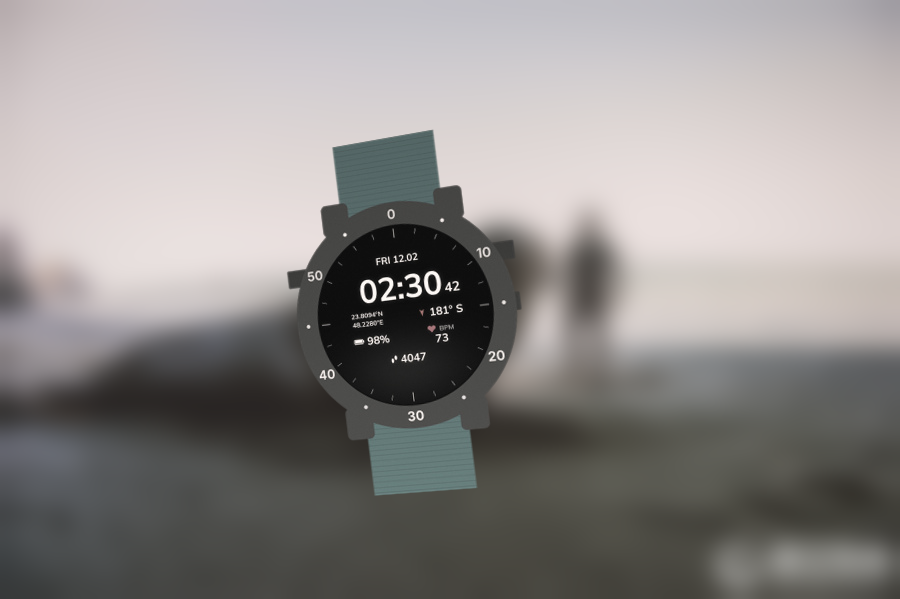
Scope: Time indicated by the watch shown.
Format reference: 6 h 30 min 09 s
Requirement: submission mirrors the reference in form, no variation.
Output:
2 h 30 min 42 s
